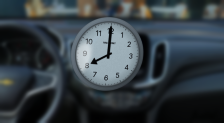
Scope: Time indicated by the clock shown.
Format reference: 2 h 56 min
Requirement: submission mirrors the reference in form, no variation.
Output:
8 h 00 min
